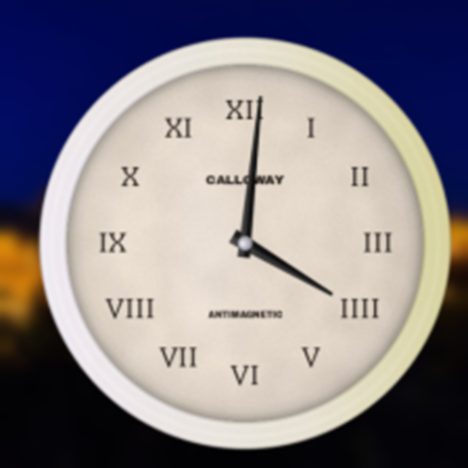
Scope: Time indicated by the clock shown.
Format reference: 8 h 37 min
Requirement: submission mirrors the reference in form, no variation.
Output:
4 h 01 min
